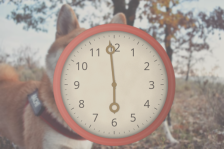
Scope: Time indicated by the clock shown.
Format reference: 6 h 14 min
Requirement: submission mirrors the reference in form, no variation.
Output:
5 h 59 min
